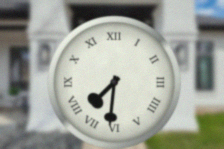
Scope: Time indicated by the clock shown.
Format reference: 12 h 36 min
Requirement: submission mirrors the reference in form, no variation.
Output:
7 h 31 min
